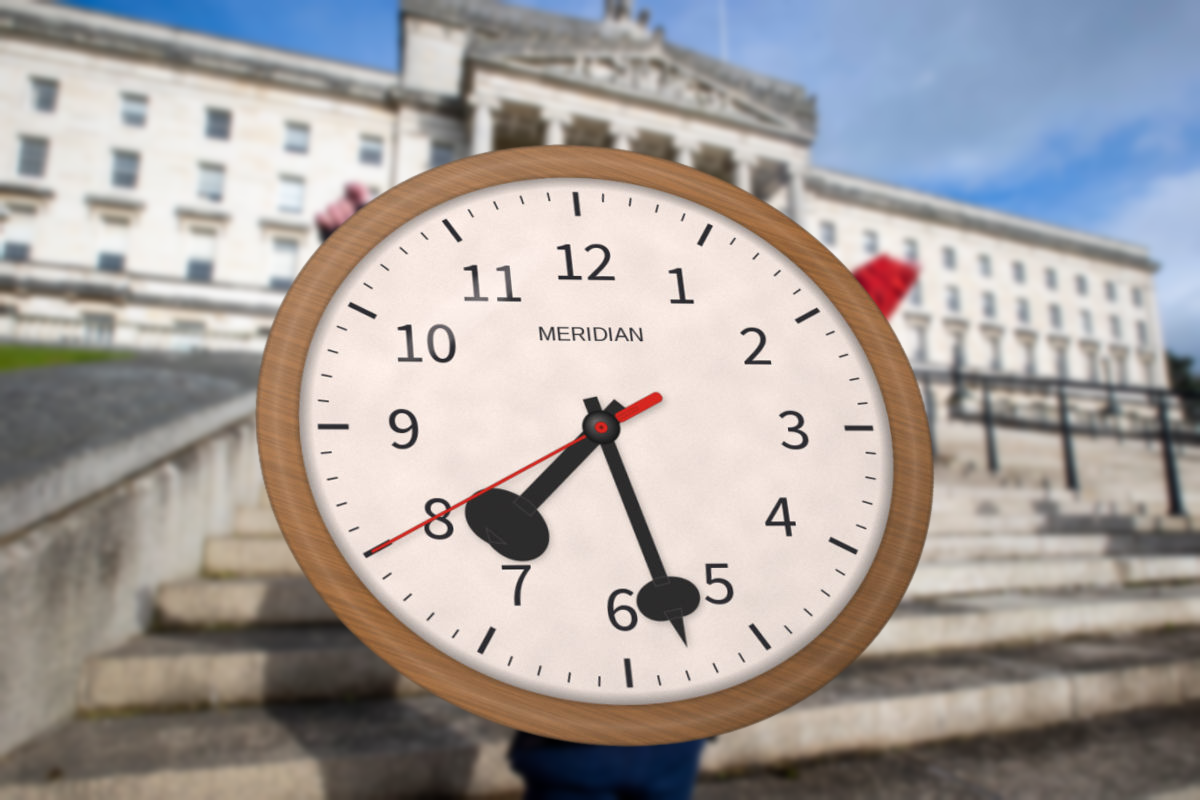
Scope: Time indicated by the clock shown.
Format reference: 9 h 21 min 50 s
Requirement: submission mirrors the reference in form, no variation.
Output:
7 h 27 min 40 s
